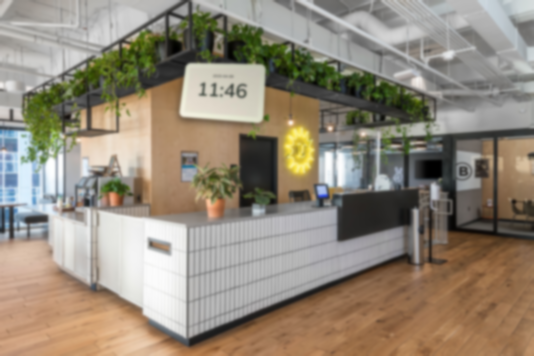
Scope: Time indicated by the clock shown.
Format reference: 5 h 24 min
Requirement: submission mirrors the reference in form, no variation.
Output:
11 h 46 min
